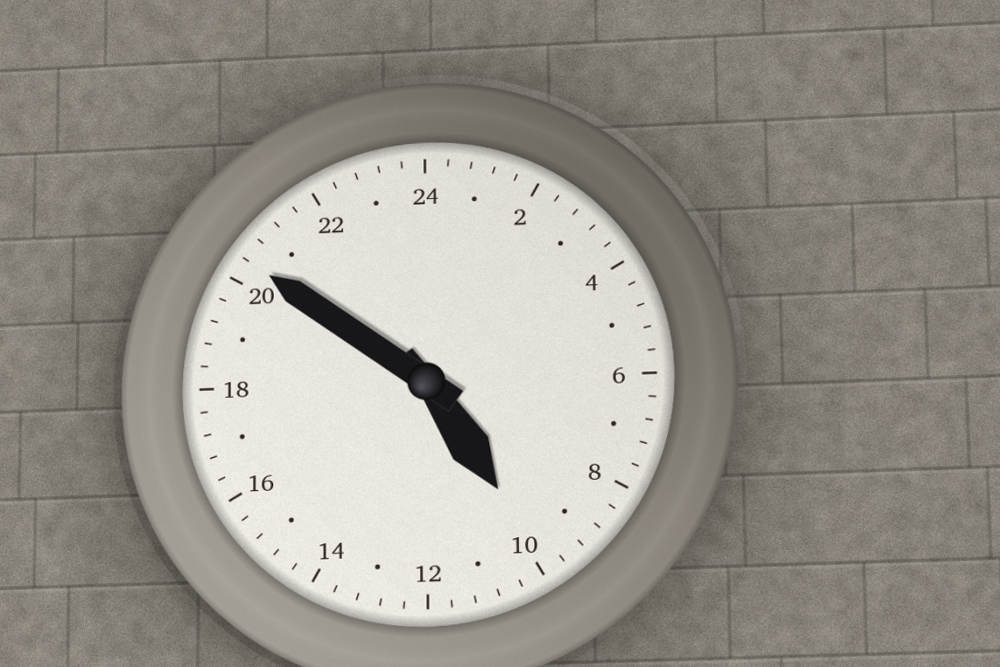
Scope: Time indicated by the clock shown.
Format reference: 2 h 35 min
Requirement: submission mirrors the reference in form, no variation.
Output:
9 h 51 min
